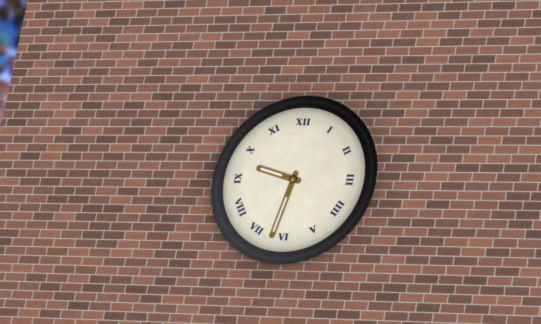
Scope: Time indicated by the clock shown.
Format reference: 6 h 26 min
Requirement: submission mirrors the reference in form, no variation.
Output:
9 h 32 min
